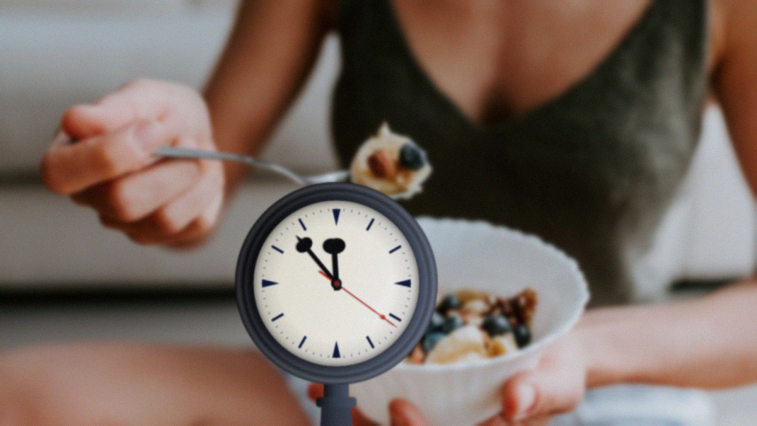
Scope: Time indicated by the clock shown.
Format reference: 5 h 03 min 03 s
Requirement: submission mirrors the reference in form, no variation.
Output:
11 h 53 min 21 s
